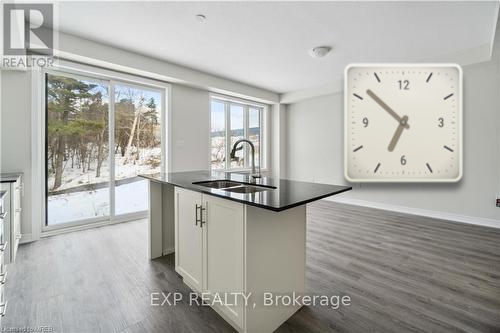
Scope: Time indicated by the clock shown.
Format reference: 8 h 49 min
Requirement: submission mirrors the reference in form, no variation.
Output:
6 h 52 min
